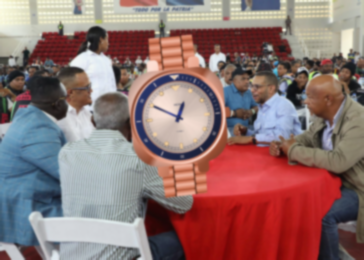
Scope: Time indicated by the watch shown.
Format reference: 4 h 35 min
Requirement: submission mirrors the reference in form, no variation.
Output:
12 h 50 min
